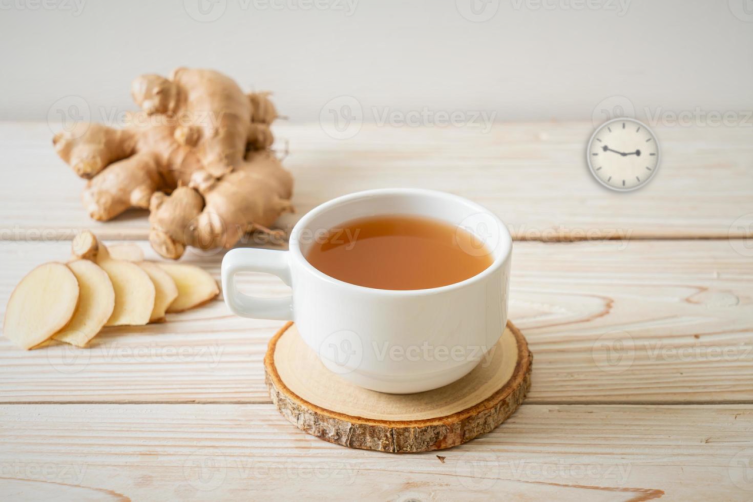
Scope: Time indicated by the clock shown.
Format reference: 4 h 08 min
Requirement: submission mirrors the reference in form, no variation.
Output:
2 h 48 min
